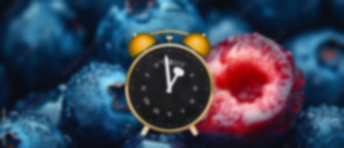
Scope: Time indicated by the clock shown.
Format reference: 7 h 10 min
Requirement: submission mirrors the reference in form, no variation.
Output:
12 h 59 min
